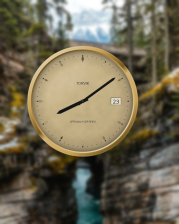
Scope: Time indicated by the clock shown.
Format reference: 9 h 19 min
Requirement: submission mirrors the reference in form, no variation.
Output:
8 h 09 min
